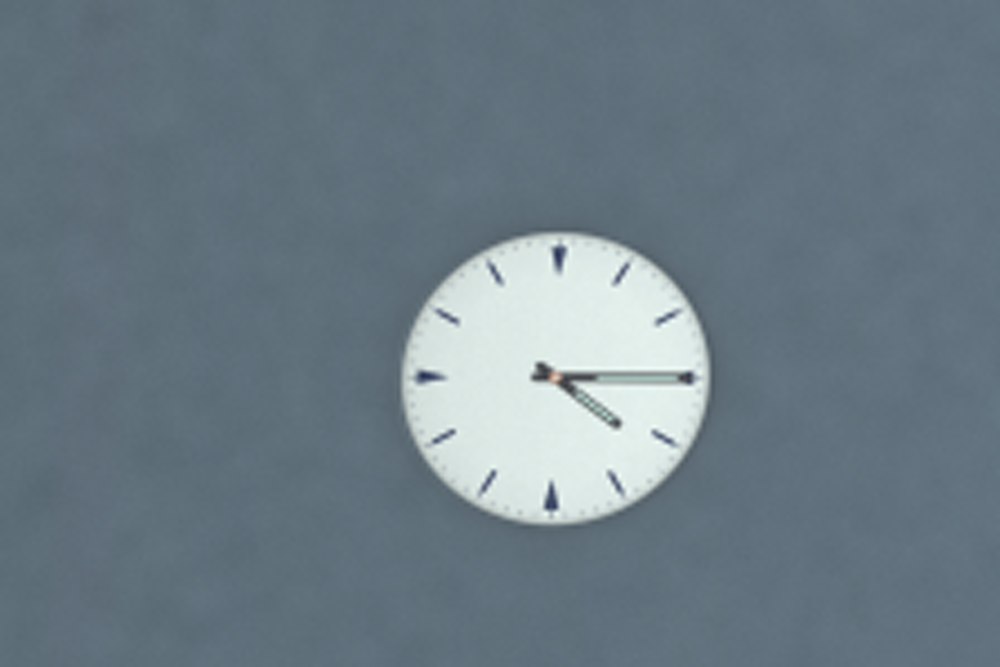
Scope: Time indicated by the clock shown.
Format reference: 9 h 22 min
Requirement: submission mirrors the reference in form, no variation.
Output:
4 h 15 min
